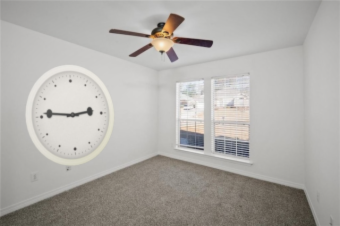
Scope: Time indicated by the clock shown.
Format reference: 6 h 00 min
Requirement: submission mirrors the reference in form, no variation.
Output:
2 h 46 min
